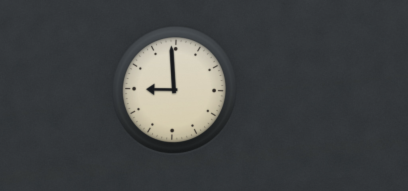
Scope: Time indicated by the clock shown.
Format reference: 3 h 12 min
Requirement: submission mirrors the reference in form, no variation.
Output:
8 h 59 min
